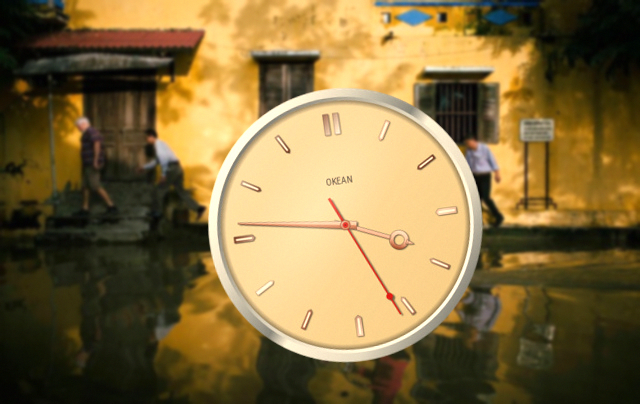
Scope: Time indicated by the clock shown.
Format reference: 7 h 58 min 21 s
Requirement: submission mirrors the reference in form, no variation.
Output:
3 h 46 min 26 s
